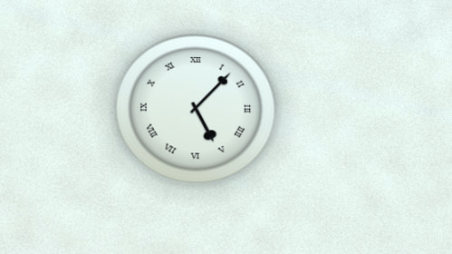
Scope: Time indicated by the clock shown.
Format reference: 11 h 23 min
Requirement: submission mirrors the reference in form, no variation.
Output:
5 h 07 min
